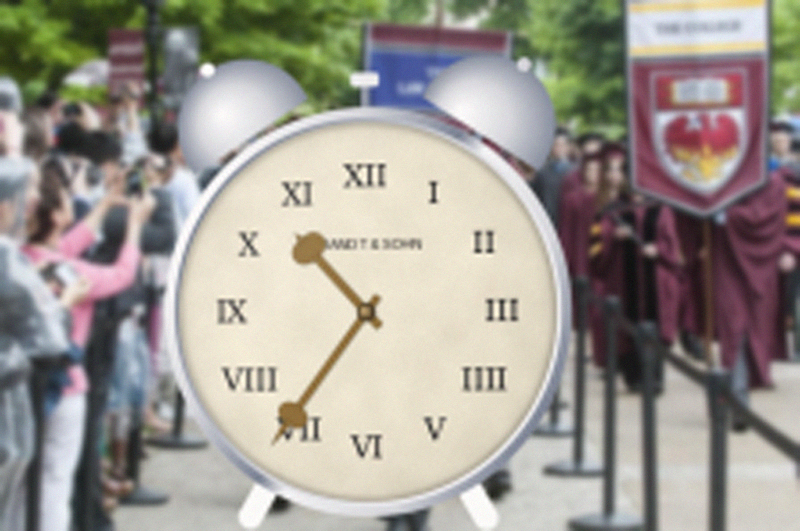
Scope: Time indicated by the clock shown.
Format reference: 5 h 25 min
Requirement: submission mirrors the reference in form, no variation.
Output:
10 h 36 min
